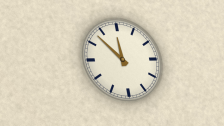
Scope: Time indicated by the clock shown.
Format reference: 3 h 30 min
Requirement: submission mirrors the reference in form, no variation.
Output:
11 h 53 min
